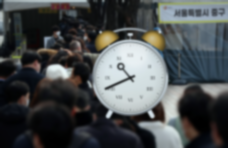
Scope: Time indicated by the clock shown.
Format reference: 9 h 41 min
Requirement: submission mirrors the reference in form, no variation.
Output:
10 h 41 min
